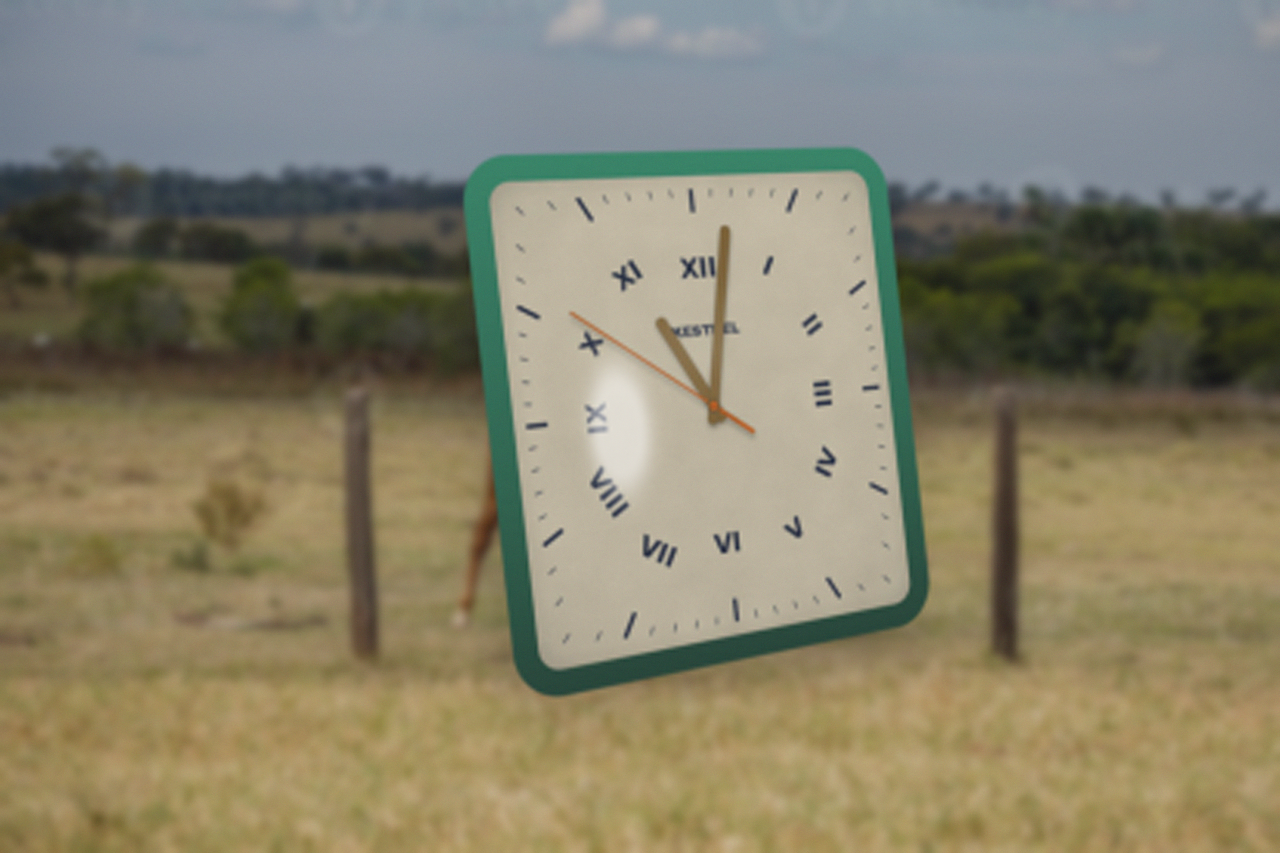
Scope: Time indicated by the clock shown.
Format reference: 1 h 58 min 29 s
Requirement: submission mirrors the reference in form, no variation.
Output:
11 h 01 min 51 s
